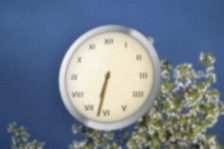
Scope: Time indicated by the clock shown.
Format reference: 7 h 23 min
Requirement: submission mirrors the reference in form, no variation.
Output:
6 h 32 min
